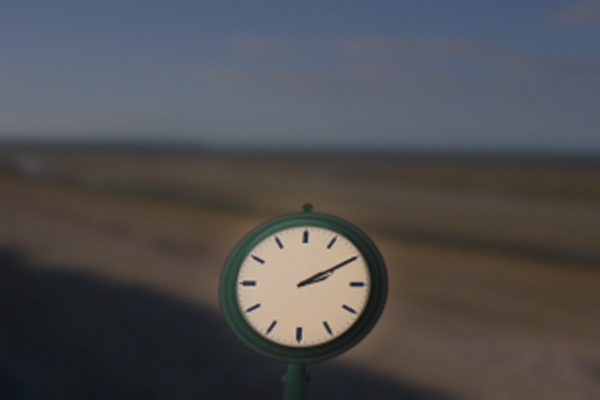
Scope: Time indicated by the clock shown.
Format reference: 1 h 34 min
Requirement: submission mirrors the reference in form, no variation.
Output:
2 h 10 min
